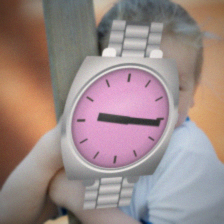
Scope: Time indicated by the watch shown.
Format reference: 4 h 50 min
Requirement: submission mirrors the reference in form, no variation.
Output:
9 h 16 min
